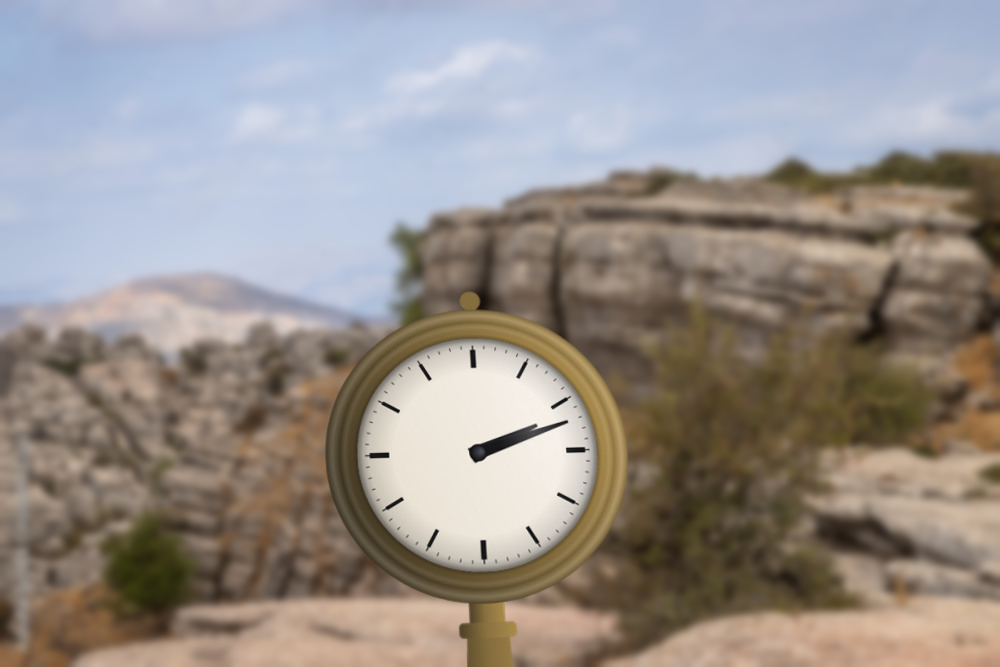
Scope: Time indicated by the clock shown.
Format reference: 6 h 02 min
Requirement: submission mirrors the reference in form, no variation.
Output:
2 h 12 min
